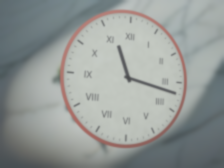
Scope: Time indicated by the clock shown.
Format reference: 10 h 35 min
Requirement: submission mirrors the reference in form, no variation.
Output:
11 h 17 min
